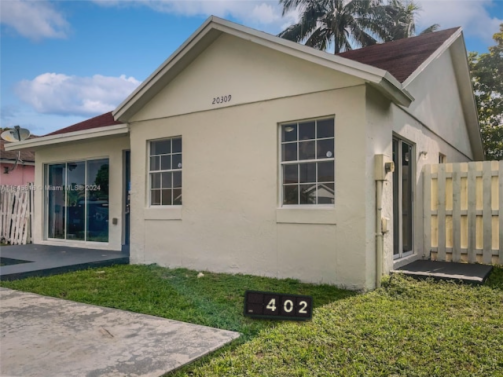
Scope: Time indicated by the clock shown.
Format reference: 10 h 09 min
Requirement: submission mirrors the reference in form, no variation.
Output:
4 h 02 min
